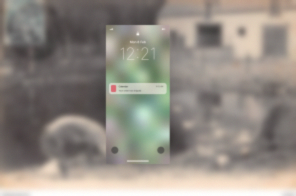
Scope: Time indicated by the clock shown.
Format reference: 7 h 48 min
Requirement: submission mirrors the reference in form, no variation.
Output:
12 h 21 min
